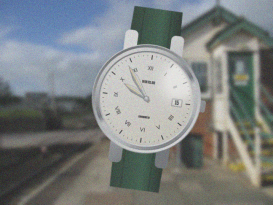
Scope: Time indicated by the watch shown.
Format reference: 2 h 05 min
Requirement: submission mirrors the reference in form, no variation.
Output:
9 h 54 min
